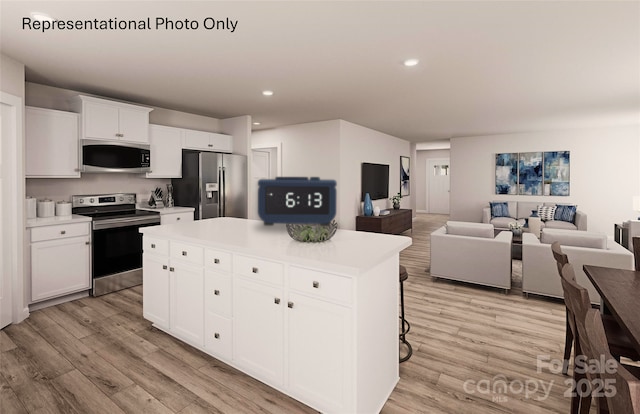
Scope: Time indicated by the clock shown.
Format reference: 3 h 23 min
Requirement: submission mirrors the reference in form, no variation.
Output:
6 h 13 min
